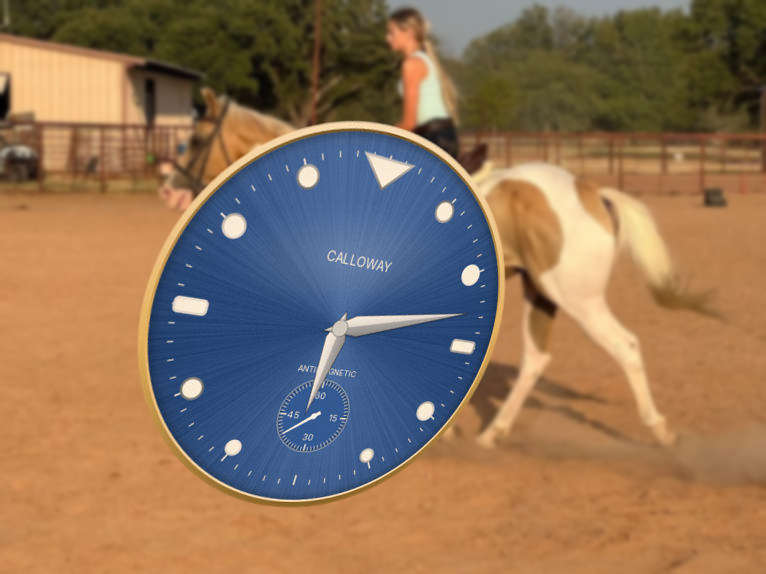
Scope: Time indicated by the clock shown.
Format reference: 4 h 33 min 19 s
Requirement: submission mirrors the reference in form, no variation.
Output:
6 h 12 min 39 s
